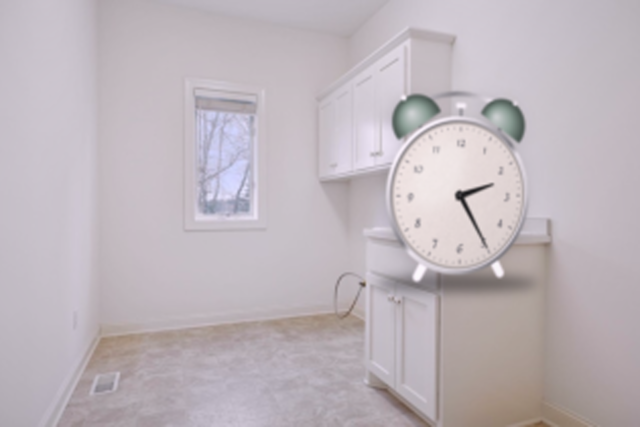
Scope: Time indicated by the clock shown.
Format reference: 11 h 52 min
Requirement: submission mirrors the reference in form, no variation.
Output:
2 h 25 min
